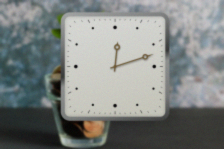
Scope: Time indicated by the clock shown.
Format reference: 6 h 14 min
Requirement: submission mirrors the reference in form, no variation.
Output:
12 h 12 min
